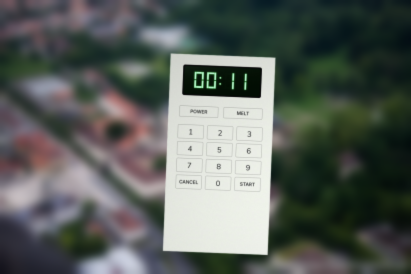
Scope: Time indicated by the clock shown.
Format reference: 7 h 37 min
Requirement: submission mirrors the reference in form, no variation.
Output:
0 h 11 min
